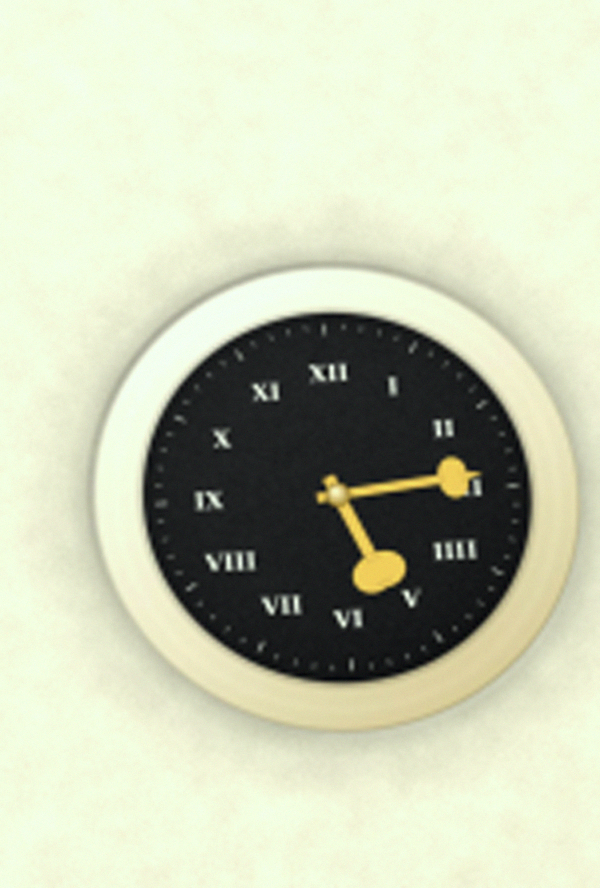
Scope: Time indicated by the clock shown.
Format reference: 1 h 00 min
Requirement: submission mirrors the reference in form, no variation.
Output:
5 h 14 min
